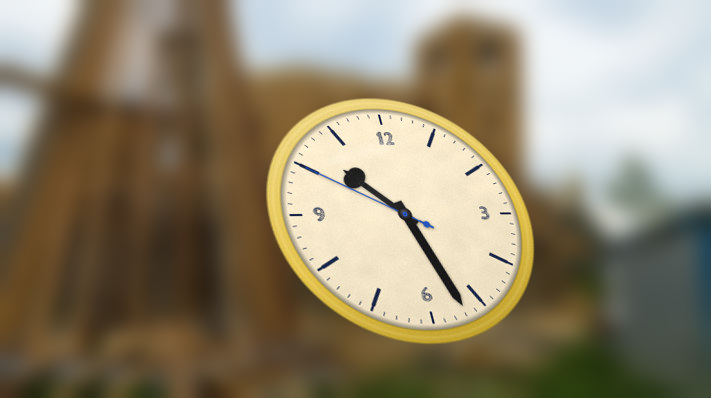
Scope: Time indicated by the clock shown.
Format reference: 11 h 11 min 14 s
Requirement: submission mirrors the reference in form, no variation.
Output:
10 h 26 min 50 s
